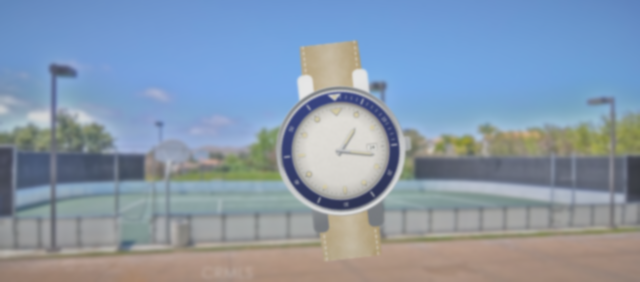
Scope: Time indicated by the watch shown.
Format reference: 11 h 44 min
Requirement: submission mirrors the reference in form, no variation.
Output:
1 h 17 min
